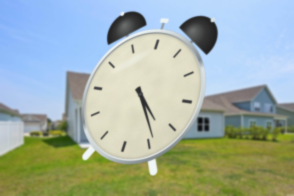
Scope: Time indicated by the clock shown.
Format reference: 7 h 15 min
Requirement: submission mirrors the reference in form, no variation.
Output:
4 h 24 min
